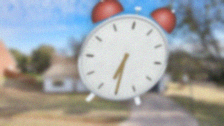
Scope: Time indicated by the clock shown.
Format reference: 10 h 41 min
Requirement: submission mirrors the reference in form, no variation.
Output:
6 h 30 min
